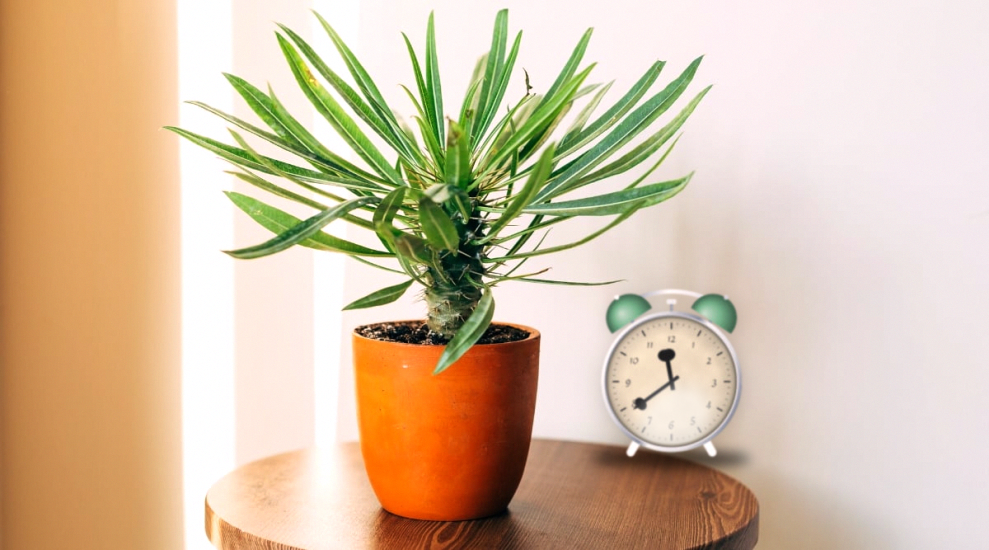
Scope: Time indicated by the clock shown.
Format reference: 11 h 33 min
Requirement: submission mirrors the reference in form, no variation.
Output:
11 h 39 min
